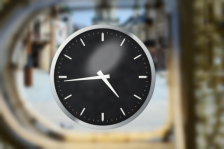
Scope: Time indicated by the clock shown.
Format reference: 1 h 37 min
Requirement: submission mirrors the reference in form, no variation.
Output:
4 h 44 min
